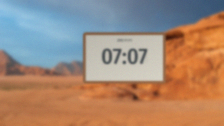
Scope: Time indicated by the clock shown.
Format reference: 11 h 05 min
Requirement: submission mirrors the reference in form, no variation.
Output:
7 h 07 min
